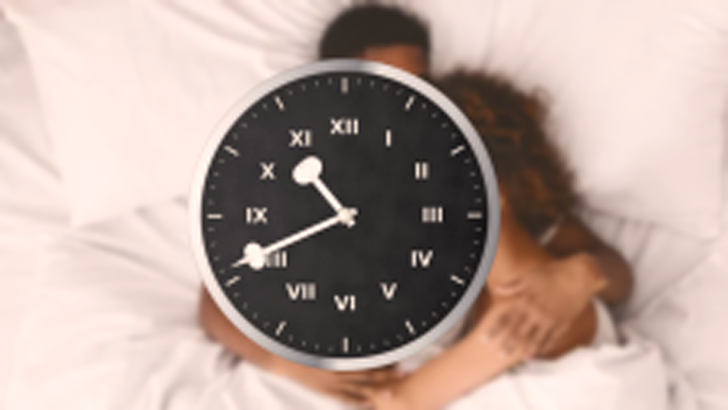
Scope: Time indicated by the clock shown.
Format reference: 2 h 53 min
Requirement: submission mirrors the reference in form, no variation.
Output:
10 h 41 min
